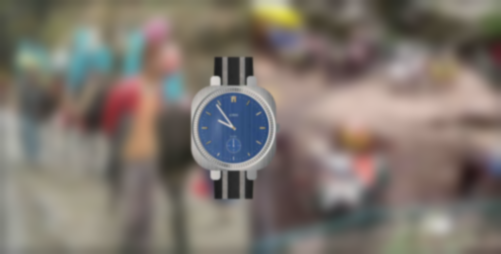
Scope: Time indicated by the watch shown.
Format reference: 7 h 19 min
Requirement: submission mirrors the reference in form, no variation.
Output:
9 h 54 min
